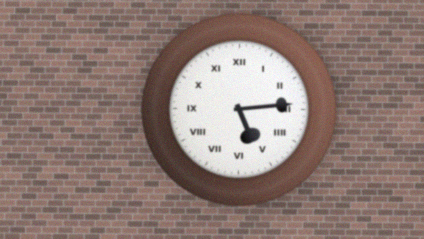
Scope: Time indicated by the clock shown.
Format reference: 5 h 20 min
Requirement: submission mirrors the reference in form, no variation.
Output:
5 h 14 min
